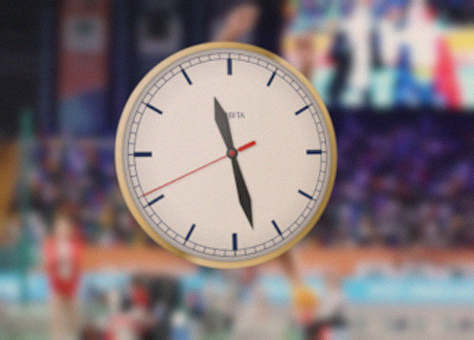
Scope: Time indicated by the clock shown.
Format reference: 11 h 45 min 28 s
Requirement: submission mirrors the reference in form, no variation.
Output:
11 h 27 min 41 s
